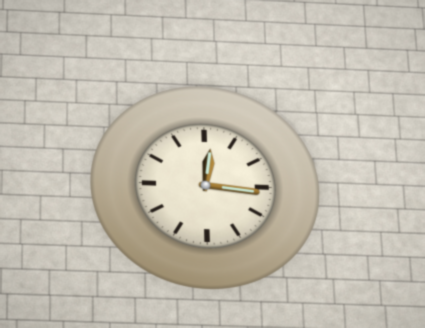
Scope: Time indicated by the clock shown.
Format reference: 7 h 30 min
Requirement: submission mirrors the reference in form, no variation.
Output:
12 h 16 min
